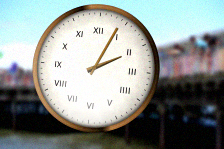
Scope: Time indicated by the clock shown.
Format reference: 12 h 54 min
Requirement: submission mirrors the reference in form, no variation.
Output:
2 h 04 min
